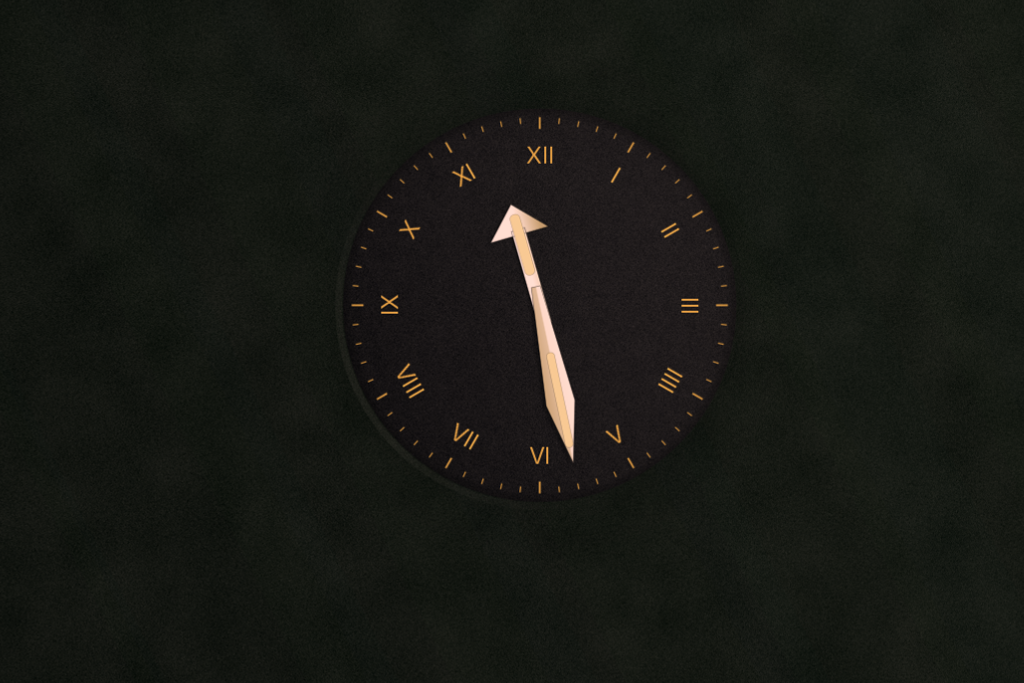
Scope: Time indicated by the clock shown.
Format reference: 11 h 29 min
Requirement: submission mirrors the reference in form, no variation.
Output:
11 h 28 min
